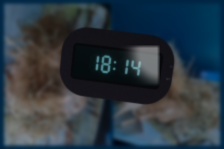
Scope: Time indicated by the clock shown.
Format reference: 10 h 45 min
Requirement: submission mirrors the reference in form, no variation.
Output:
18 h 14 min
